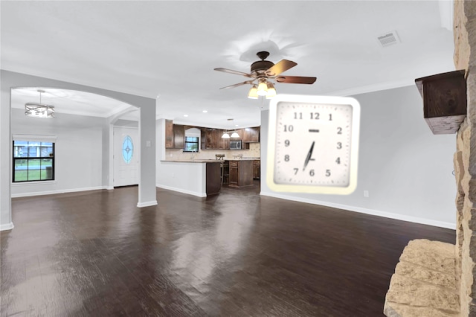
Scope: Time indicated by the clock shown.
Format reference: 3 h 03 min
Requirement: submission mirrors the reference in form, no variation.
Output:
6 h 33 min
